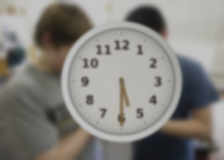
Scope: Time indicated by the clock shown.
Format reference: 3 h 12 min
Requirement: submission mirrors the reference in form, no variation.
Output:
5 h 30 min
